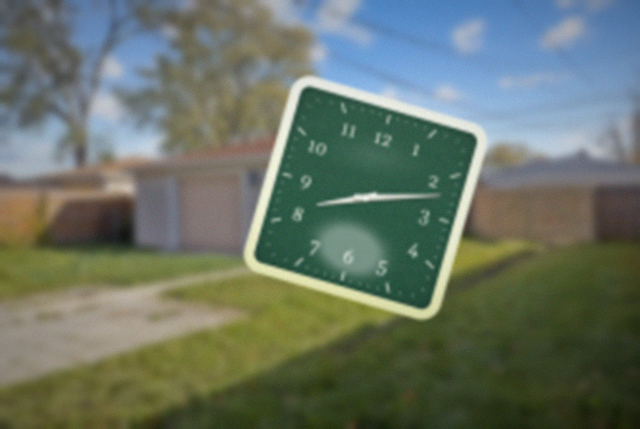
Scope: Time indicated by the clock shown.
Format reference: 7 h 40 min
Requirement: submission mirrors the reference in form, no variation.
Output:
8 h 12 min
